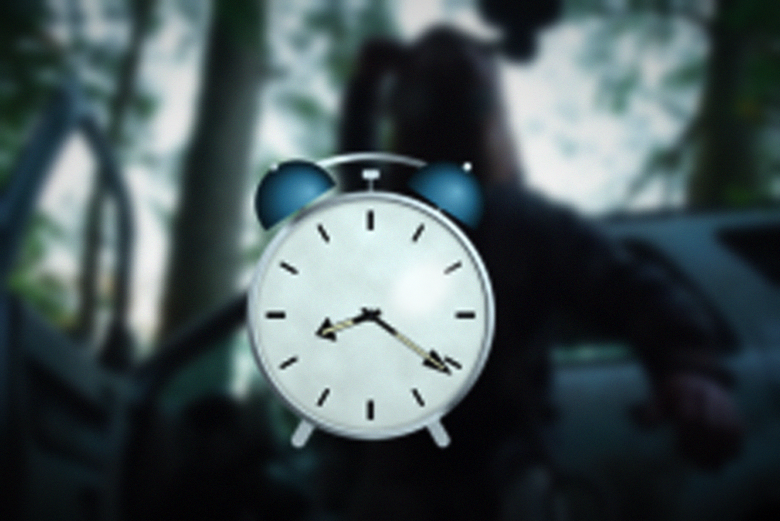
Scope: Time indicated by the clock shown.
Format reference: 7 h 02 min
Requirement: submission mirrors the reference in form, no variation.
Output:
8 h 21 min
